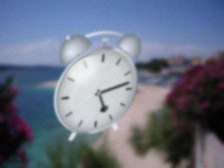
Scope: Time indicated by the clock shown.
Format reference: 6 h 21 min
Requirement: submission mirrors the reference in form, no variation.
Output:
5 h 13 min
